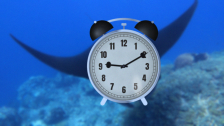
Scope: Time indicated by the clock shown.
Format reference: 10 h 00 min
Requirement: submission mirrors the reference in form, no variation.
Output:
9 h 10 min
